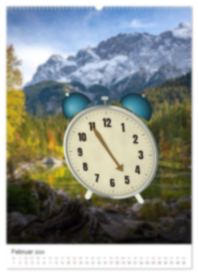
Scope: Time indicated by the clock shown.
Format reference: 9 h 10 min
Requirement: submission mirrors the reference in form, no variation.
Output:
4 h 55 min
